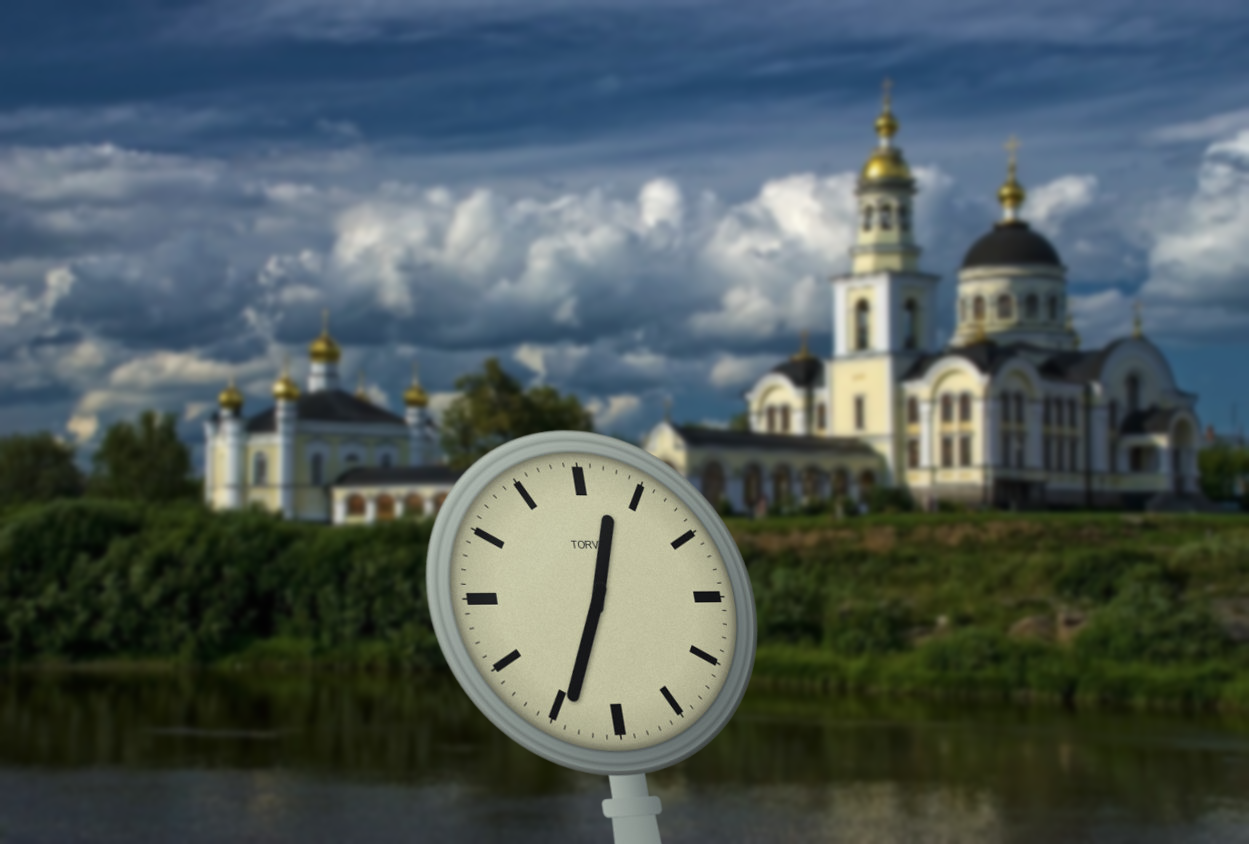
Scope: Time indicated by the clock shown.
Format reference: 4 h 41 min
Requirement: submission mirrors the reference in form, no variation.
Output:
12 h 34 min
